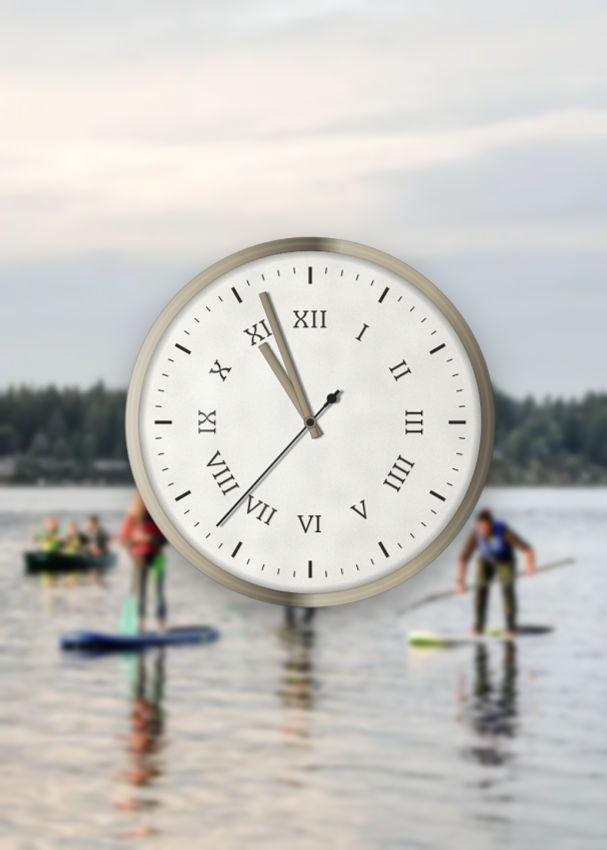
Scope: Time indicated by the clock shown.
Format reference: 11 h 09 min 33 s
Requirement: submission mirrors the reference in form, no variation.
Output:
10 h 56 min 37 s
